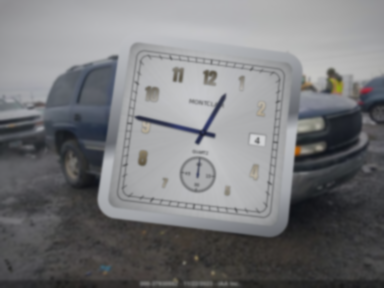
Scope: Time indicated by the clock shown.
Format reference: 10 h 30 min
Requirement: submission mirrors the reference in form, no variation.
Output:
12 h 46 min
